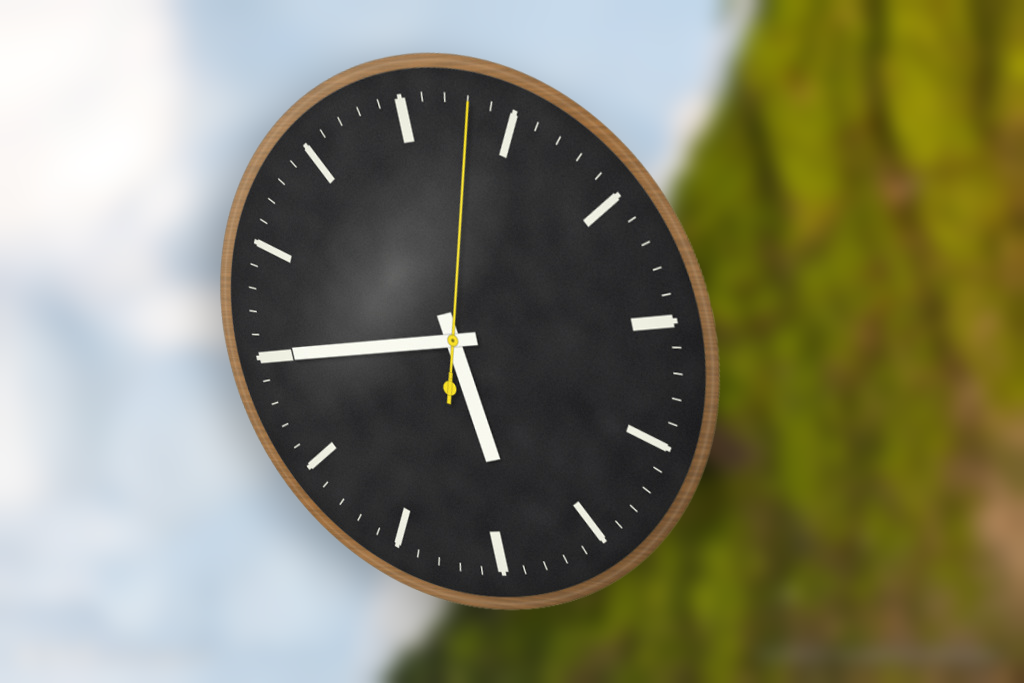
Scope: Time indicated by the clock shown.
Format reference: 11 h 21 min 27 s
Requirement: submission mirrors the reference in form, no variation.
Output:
5 h 45 min 03 s
